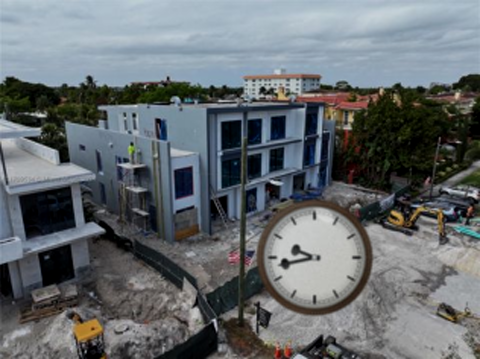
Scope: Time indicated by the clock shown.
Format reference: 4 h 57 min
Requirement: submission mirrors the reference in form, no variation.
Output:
9 h 43 min
